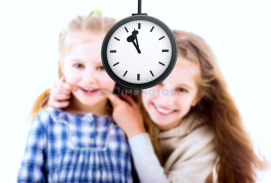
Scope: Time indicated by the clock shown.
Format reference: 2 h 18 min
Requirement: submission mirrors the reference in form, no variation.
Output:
10 h 58 min
